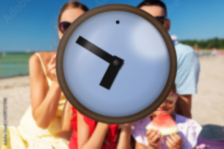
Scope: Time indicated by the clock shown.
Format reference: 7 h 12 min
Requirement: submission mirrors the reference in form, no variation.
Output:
6 h 50 min
